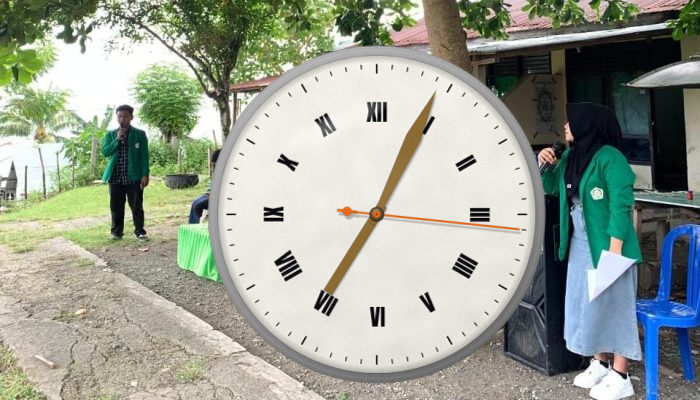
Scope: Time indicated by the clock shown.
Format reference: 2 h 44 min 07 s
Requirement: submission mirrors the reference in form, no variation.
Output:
7 h 04 min 16 s
